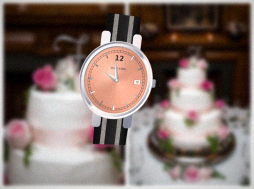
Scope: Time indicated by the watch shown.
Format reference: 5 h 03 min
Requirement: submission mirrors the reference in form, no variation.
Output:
9 h 58 min
